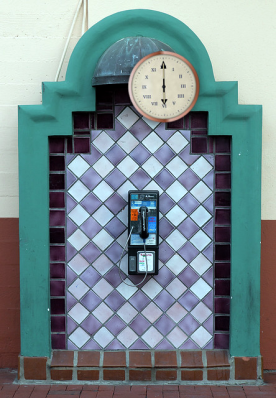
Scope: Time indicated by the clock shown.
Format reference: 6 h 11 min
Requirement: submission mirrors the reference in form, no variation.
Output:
6 h 00 min
